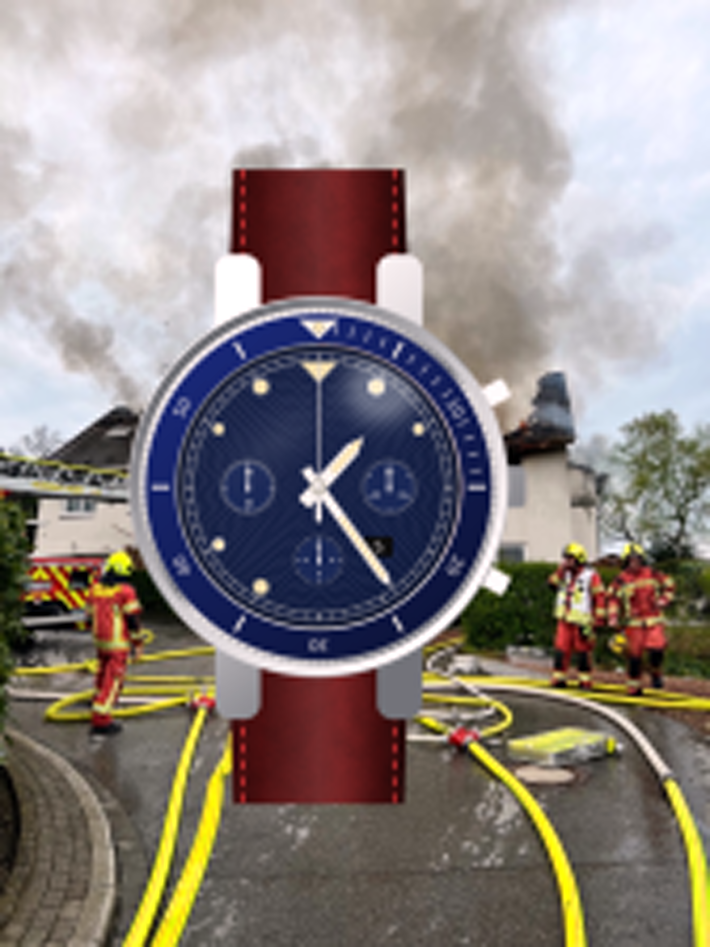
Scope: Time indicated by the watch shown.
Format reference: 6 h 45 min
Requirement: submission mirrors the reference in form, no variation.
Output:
1 h 24 min
